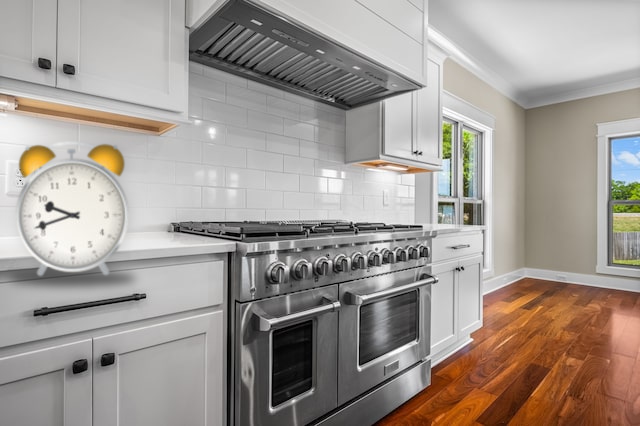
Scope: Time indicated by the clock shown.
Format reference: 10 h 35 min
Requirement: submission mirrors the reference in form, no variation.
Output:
9 h 42 min
